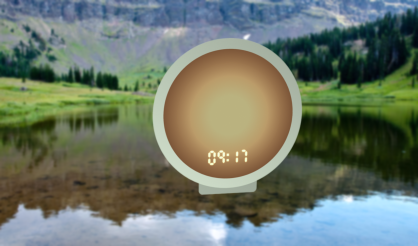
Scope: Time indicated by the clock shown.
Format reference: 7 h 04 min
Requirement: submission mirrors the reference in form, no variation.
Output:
9 h 17 min
